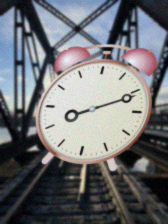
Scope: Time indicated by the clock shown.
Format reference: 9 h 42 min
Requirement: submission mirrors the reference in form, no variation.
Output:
8 h 11 min
